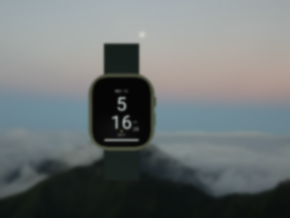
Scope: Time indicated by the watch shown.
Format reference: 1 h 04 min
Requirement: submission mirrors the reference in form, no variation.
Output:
5 h 16 min
